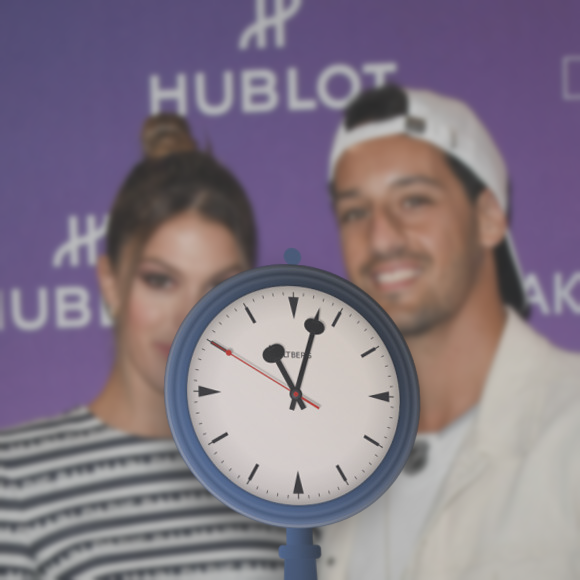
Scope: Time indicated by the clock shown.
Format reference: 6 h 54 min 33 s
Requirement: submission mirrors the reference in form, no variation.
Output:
11 h 02 min 50 s
